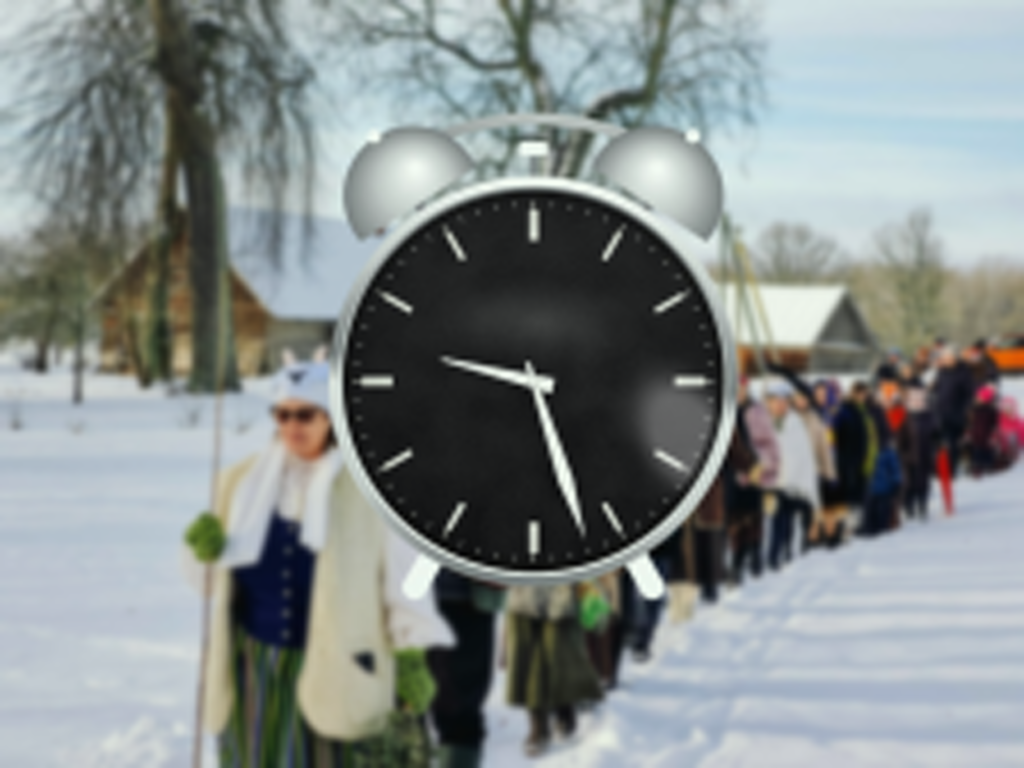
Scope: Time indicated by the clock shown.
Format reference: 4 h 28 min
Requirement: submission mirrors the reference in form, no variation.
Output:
9 h 27 min
